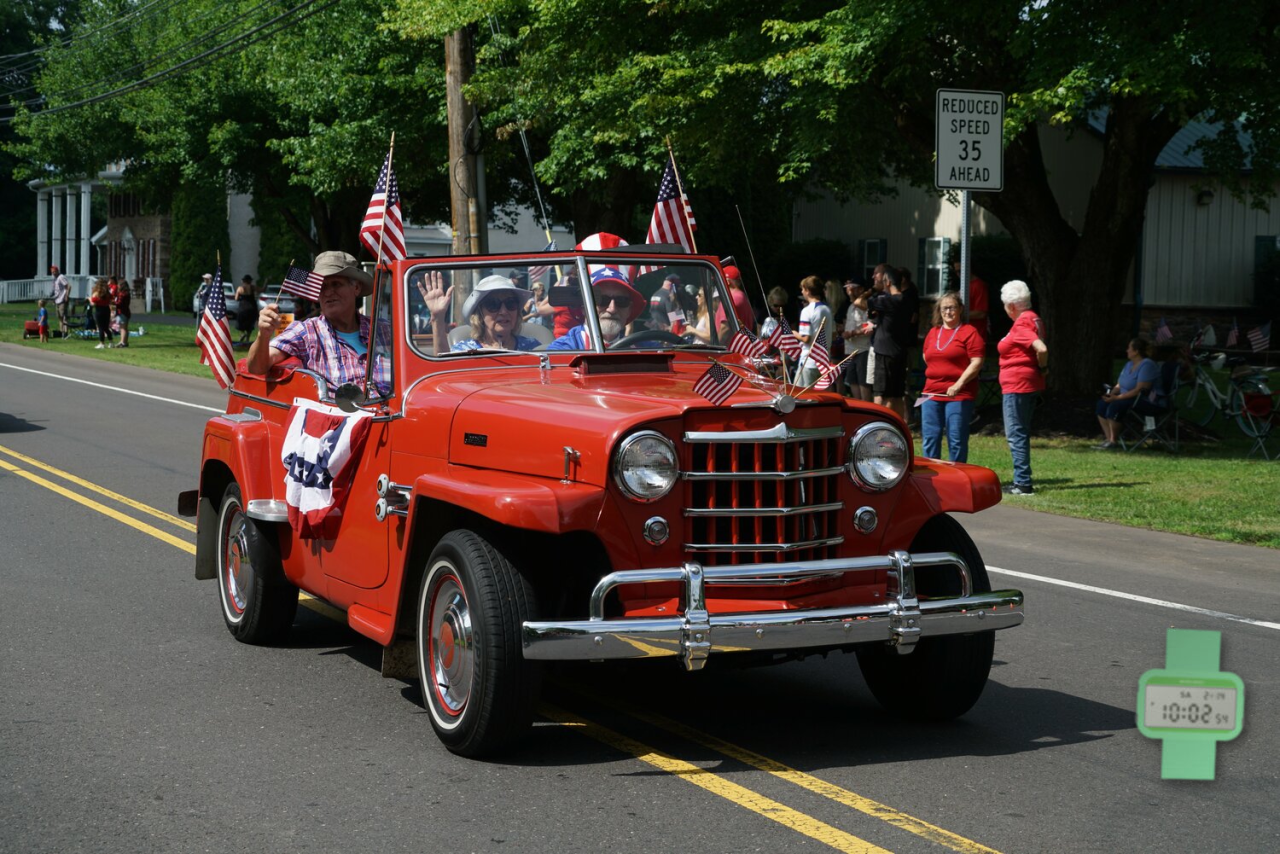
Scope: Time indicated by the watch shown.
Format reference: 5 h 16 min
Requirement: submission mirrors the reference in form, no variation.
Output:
10 h 02 min
